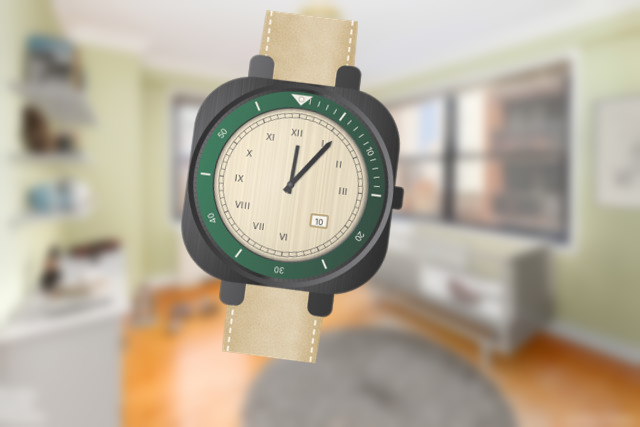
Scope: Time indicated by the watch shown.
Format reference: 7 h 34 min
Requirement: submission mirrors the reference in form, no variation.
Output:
12 h 06 min
